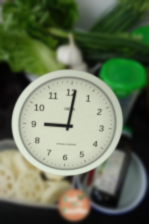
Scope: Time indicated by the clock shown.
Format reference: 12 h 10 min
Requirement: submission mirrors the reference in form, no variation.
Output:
9 h 01 min
